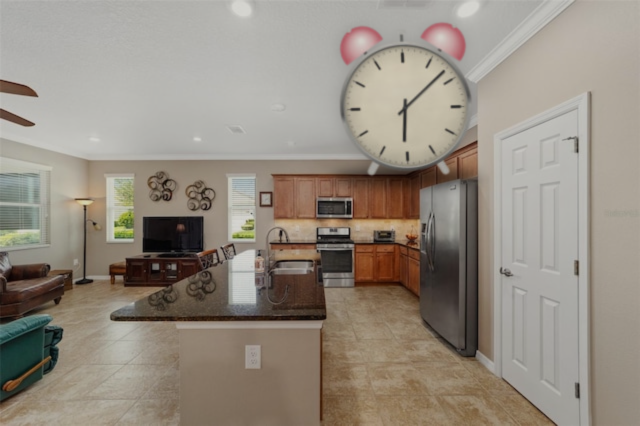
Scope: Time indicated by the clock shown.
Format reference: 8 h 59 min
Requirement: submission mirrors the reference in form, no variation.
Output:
6 h 08 min
